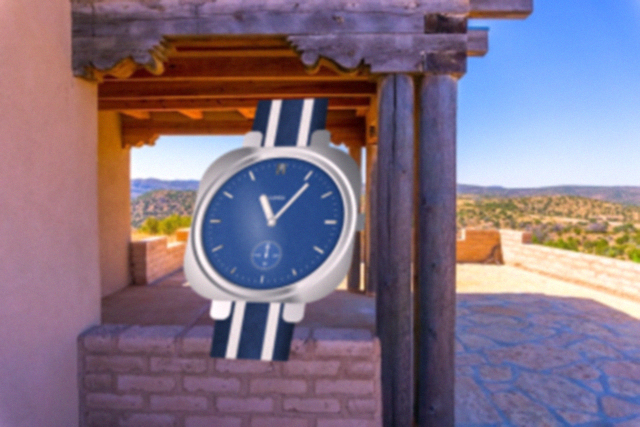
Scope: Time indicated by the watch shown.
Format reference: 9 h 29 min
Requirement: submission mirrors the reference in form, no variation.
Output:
11 h 06 min
